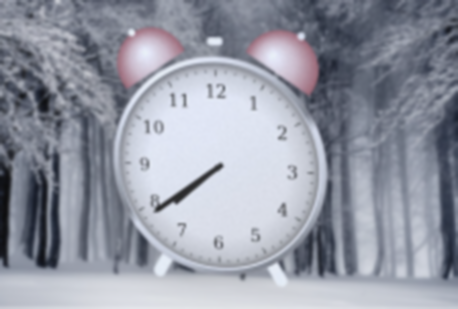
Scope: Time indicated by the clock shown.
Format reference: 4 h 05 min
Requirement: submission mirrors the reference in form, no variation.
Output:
7 h 39 min
